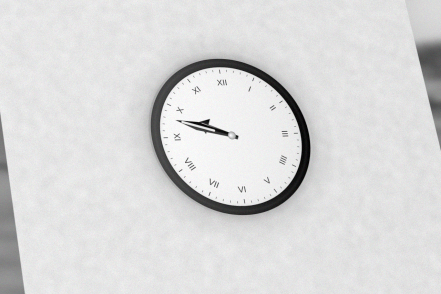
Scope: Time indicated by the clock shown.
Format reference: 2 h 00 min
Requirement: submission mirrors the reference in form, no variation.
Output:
9 h 48 min
